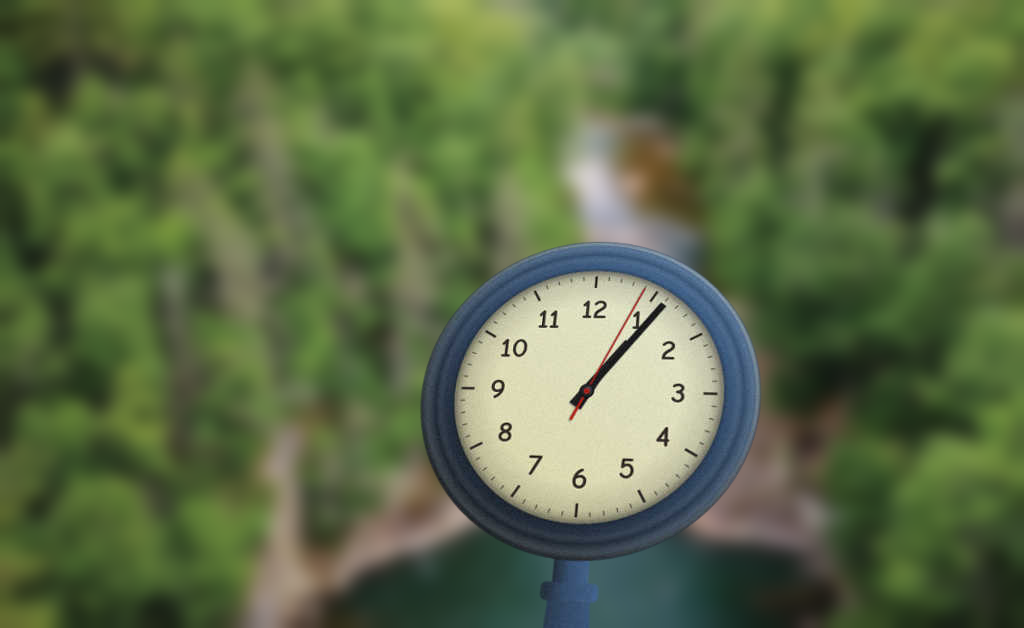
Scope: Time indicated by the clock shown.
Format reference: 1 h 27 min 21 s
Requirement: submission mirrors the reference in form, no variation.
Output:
1 h 06 min 04 s
